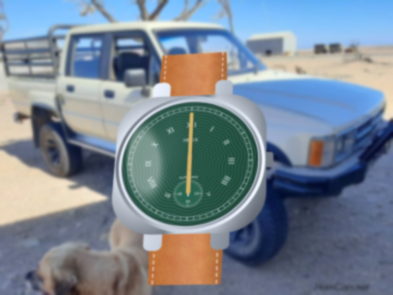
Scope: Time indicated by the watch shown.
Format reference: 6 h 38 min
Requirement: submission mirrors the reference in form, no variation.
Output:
6 h 00 min
